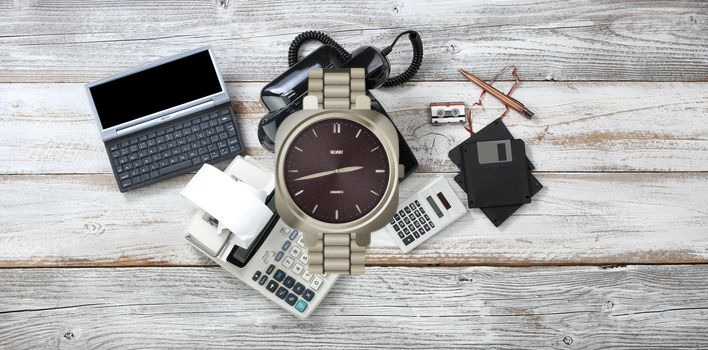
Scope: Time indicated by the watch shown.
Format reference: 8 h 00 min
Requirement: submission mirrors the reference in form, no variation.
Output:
2 h 43 min
